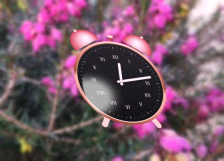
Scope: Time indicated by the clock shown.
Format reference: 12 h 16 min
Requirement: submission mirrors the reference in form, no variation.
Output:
12 h 13 min
